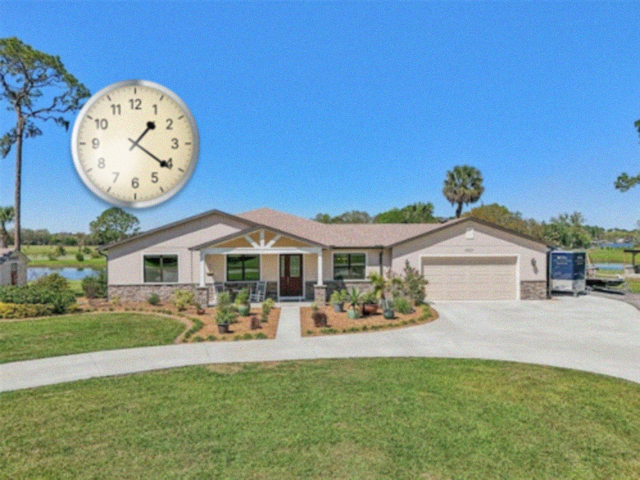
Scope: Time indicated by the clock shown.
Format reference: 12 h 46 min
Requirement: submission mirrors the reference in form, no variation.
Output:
1 h 21 min
